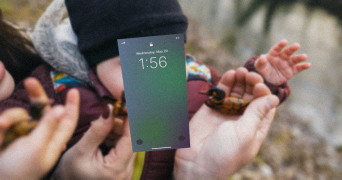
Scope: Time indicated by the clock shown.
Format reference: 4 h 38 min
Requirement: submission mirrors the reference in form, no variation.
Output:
1 h 56 min
